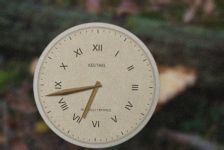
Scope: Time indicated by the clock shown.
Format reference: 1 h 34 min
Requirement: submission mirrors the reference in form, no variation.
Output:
6 h 43 min
